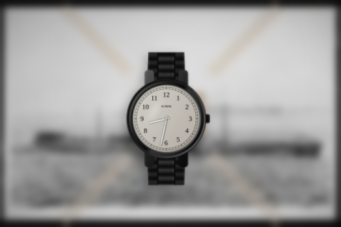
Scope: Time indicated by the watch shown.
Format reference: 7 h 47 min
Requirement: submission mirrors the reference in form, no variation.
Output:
8 h 32 min
